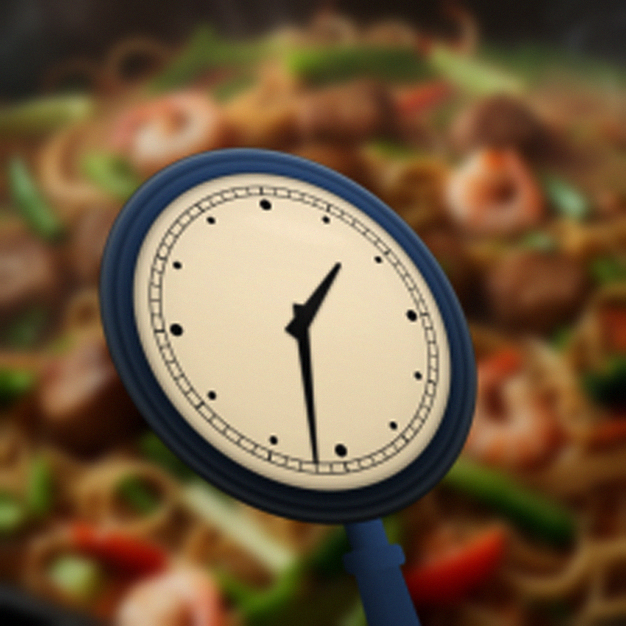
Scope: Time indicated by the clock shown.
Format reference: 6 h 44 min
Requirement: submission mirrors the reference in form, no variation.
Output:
1 h 32 min
